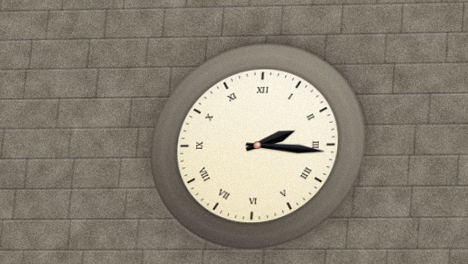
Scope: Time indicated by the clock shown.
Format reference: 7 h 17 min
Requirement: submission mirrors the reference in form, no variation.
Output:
2 h 16 min
